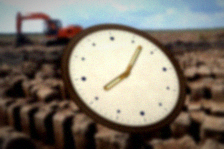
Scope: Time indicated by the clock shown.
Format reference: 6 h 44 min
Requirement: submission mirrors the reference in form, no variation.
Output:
8 h 07 min
